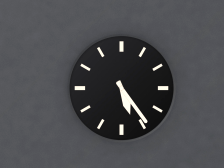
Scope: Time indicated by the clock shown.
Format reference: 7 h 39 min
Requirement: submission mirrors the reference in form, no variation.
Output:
5 h 24 min
